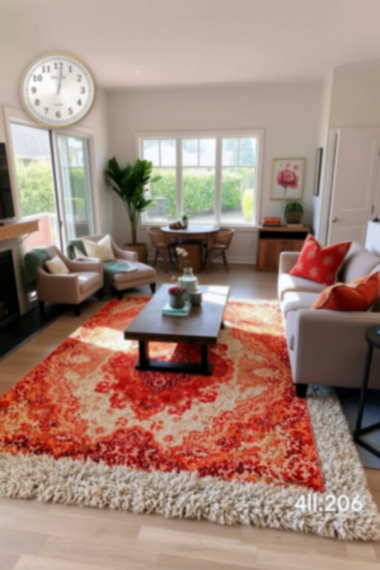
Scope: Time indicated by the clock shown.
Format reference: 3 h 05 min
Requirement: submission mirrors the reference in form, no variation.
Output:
12 h 01 min
